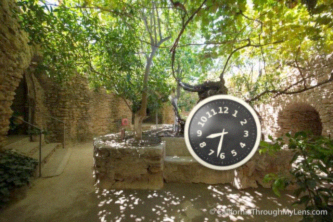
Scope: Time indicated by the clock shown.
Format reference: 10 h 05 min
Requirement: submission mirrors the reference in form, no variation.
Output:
8 h 32 min
